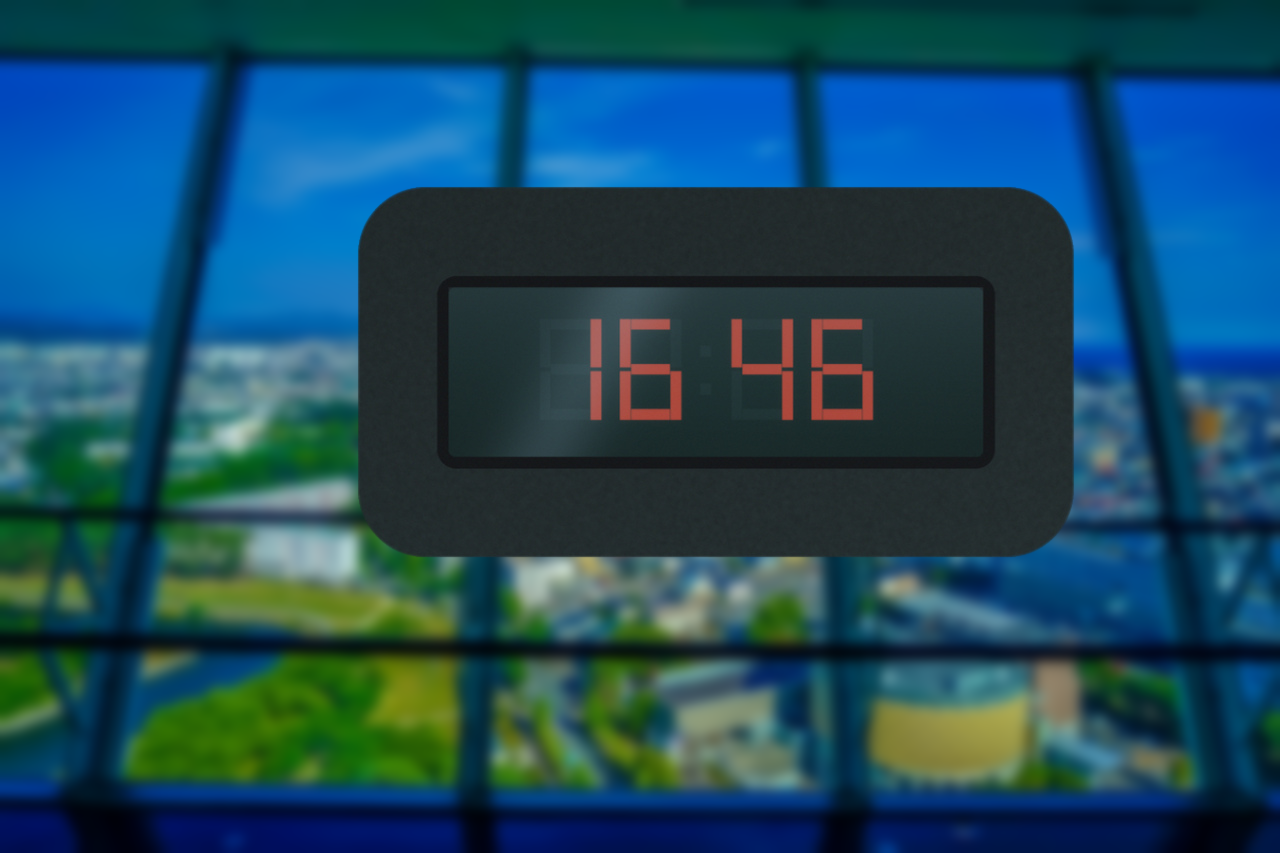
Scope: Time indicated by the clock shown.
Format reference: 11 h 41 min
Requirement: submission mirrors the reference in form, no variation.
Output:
16 h 46 min
